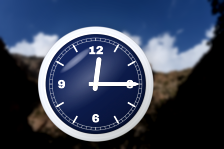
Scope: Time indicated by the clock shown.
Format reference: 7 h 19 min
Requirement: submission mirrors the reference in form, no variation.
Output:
12 h 15 min
